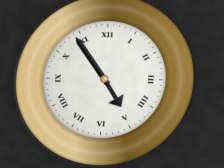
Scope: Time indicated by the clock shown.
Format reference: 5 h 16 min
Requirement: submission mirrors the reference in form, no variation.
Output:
4 h 54 min
